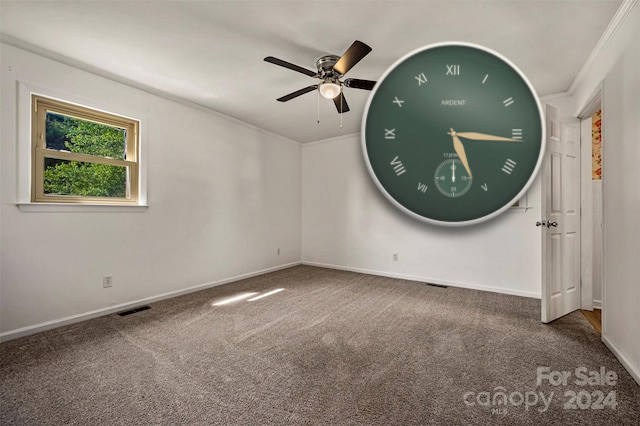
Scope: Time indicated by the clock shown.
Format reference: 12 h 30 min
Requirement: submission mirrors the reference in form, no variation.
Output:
5 h 16 min
